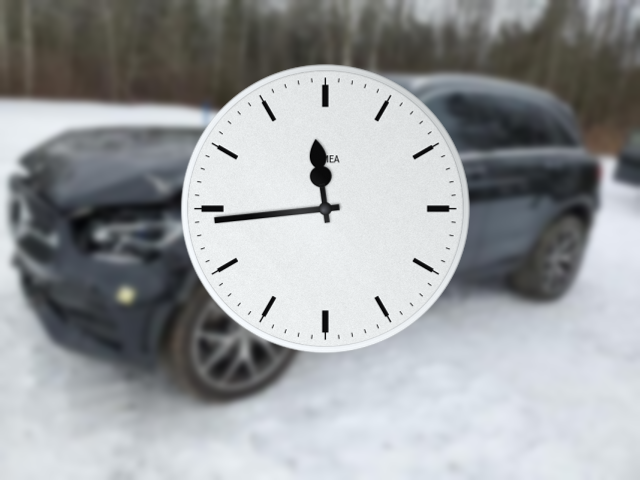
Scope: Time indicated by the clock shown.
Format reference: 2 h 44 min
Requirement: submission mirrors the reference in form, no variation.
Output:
11 h 44 min
